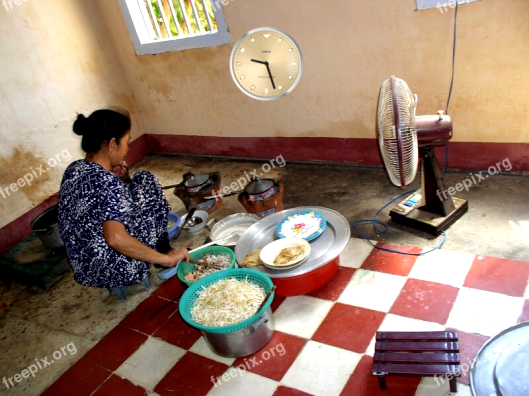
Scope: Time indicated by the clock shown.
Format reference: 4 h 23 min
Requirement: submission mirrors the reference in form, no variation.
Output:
9 h 27 min
